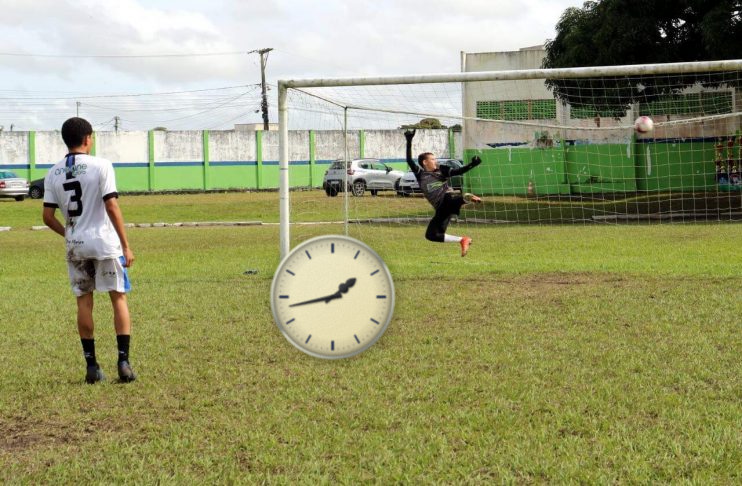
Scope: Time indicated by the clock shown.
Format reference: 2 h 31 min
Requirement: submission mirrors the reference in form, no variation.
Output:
1 h 43 min
